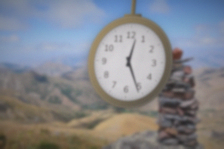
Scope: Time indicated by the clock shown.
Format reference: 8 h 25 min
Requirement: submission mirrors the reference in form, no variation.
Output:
12 h 26 min
